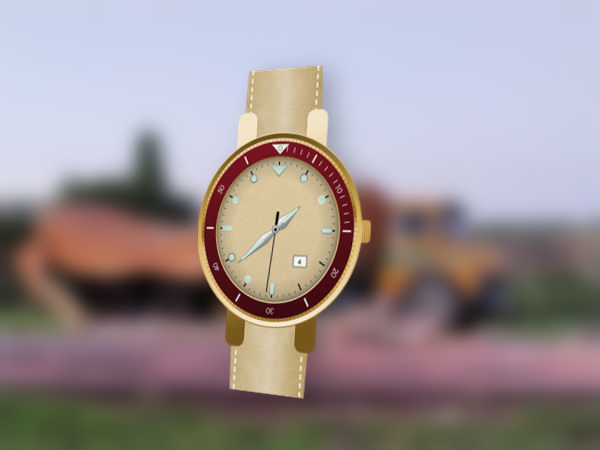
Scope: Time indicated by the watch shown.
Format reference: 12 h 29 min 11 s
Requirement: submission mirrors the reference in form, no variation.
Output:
1 h 38 min 31 s
